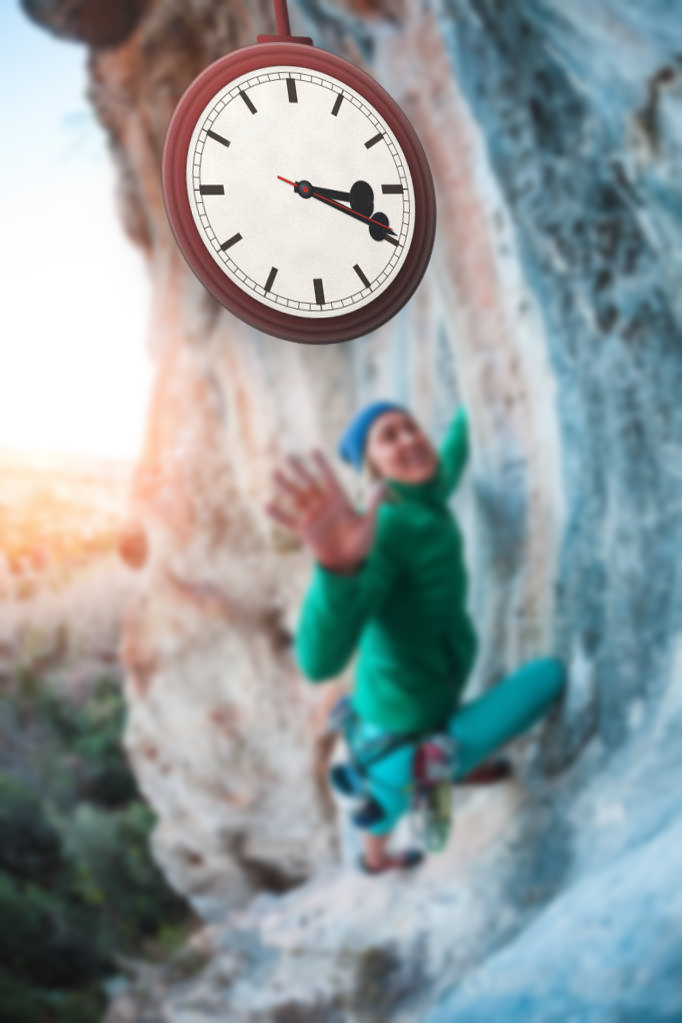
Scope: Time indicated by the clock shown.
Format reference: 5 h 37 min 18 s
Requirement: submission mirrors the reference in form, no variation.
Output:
3 h 19 min 19 s
